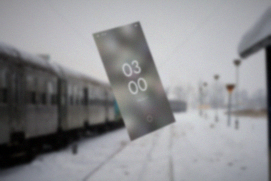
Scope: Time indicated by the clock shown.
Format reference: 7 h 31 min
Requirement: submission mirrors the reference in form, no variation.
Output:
3 h 00 min
